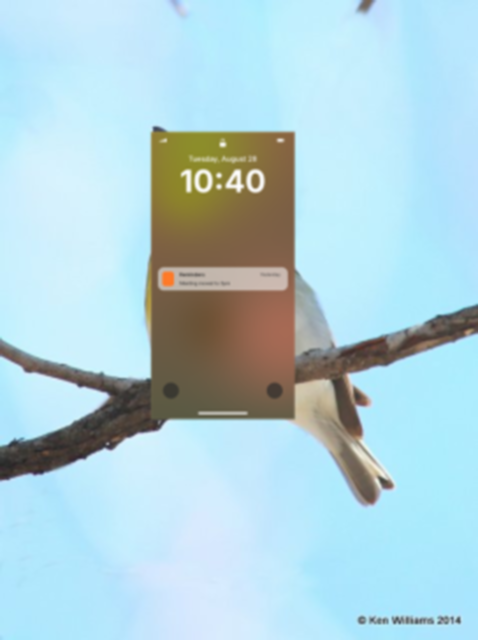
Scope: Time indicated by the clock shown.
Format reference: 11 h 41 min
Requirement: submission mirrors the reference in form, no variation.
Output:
10 h 40 min
